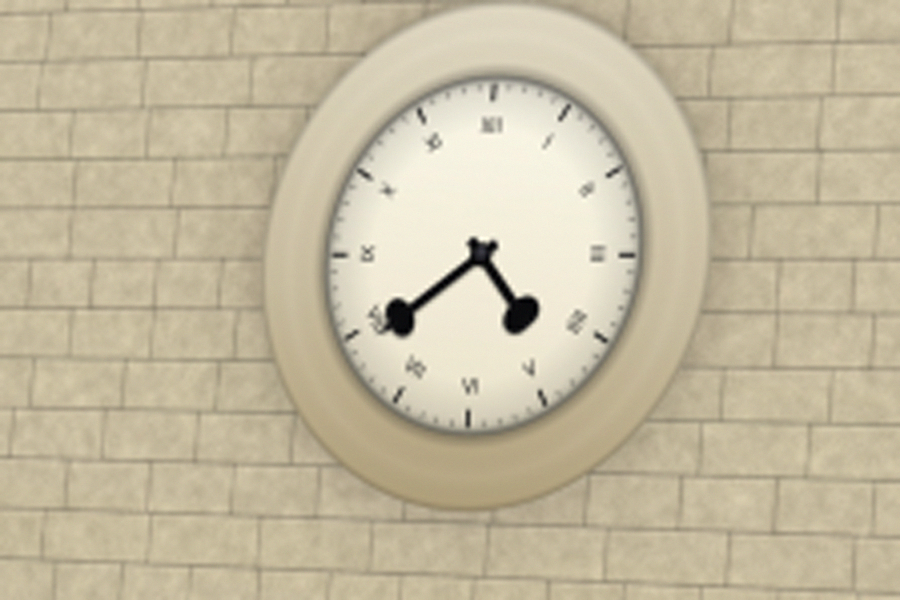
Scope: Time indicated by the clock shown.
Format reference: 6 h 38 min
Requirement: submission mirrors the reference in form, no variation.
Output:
4 h 39 min
